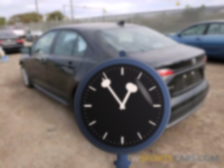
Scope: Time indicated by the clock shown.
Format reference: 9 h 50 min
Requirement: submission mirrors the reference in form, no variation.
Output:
12 h 54 min
